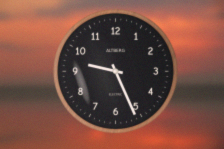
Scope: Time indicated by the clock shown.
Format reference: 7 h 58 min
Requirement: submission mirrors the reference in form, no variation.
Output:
9 h 26 min
